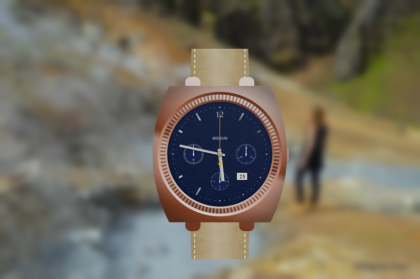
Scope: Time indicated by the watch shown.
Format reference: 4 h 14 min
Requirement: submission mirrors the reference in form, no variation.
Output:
5 h 47 min
